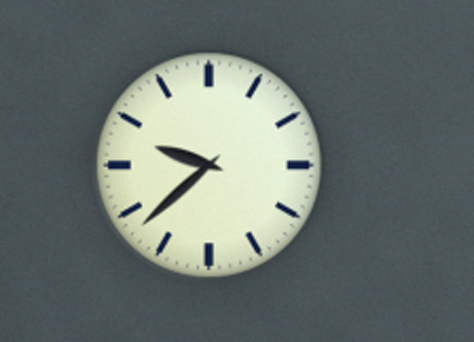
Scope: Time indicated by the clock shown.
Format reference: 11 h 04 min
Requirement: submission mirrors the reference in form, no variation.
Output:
9 h 38 min
